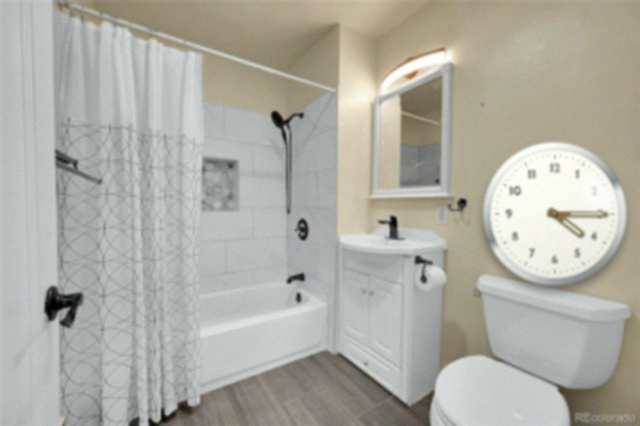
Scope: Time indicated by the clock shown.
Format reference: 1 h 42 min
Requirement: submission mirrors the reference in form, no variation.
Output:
4 h 15 min
